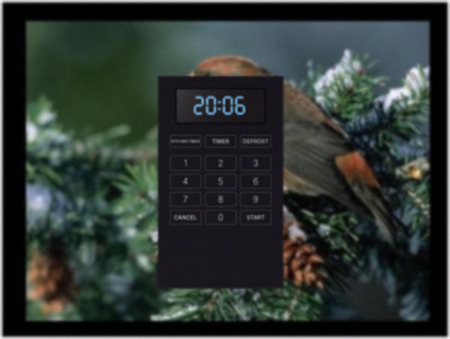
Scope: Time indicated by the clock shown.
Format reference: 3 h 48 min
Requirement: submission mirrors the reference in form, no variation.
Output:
20 h 06 min
